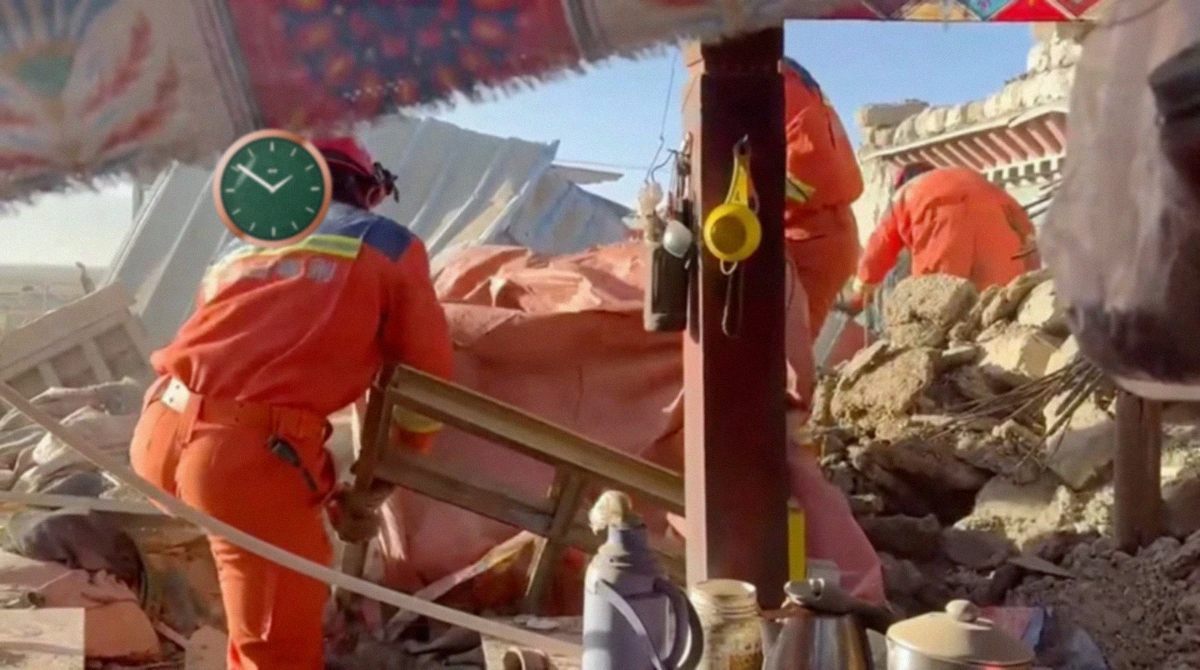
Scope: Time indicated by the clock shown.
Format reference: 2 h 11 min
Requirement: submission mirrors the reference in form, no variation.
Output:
1 h 51 min
